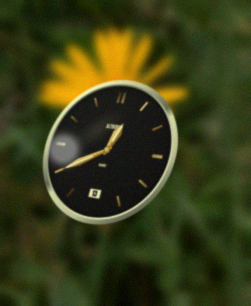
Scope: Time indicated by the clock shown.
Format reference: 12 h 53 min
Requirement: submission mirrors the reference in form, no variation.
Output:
12 h 40 min
